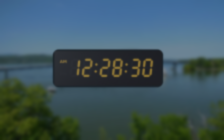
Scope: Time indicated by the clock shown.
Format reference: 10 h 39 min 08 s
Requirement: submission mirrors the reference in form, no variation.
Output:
12 h 28 min 30 s
